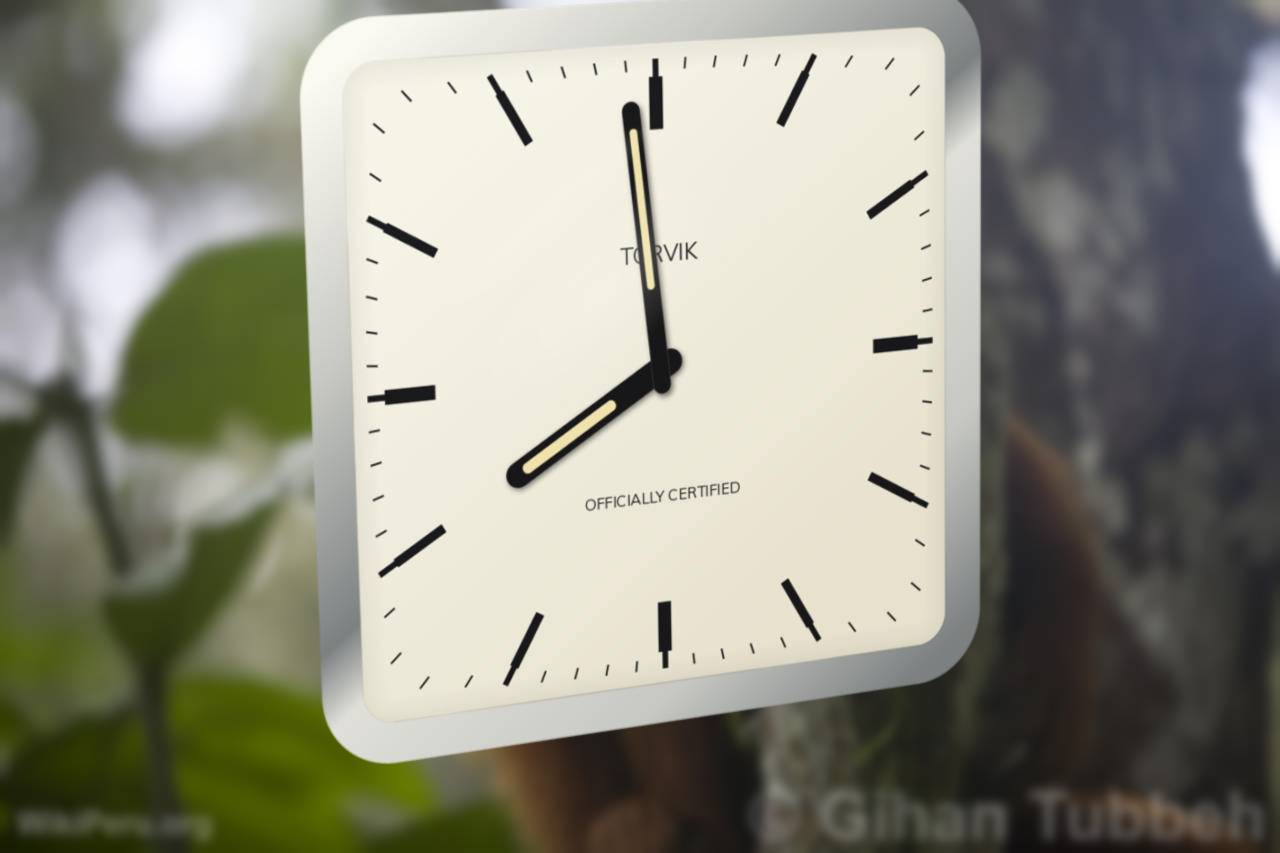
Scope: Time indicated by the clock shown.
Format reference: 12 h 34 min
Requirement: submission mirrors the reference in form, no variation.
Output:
7 h 59 min
